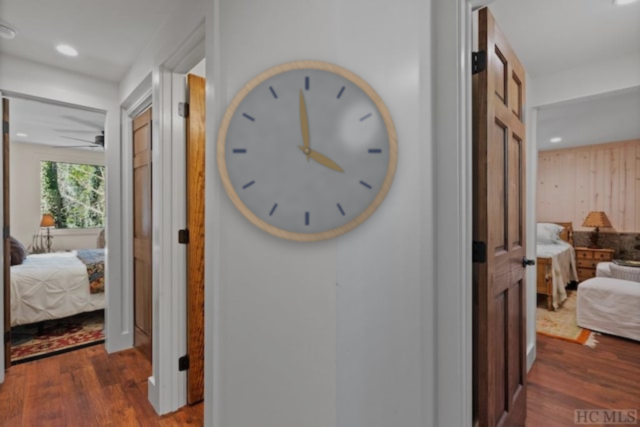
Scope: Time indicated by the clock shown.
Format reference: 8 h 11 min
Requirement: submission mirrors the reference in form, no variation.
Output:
3 h 59 min
